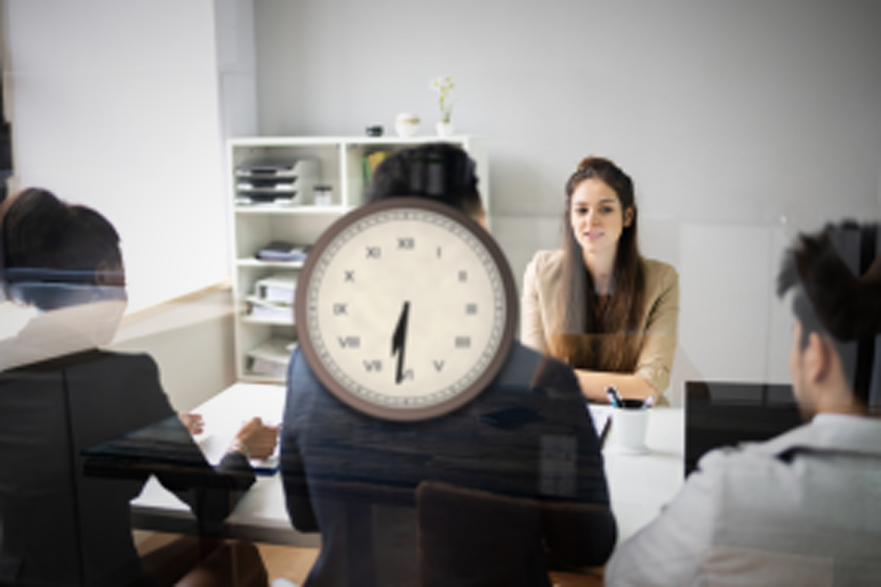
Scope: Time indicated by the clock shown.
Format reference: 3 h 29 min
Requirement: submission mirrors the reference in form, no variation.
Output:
6 h 31 min
